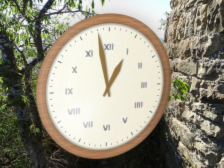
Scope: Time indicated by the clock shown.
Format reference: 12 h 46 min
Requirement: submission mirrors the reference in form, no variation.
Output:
12 h 58 min
